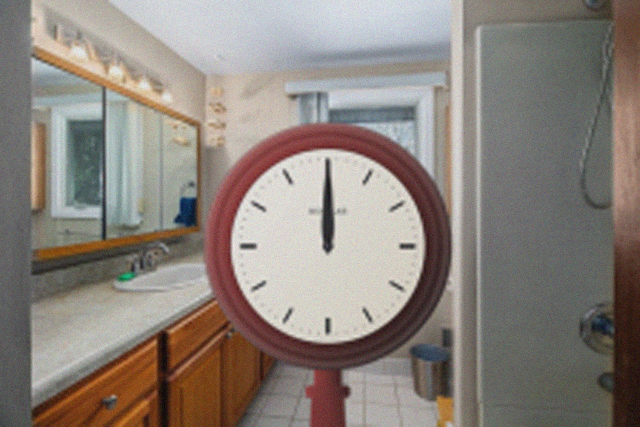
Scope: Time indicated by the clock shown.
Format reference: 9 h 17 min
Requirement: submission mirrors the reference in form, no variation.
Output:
12 h 00 min
